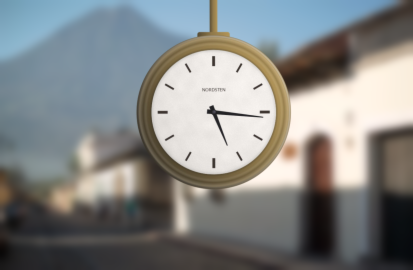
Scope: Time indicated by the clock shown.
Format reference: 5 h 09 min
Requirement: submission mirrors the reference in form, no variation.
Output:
5 h 16 min
